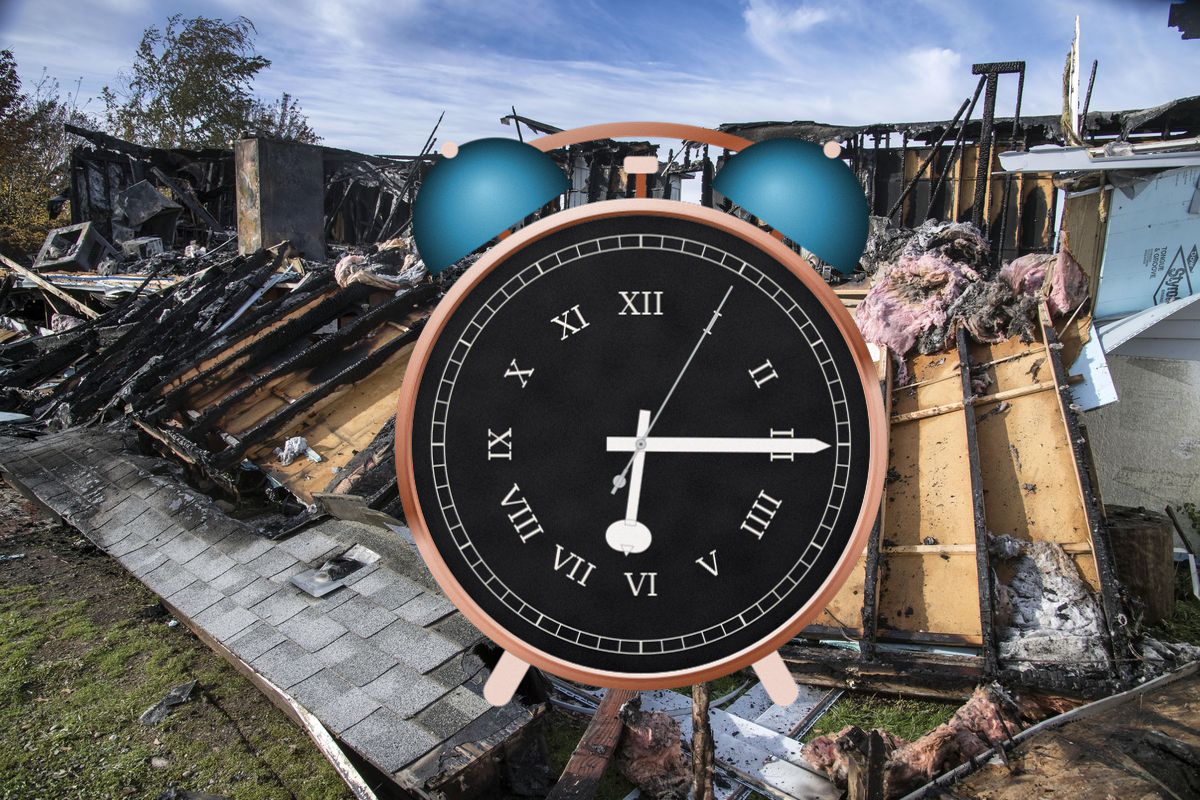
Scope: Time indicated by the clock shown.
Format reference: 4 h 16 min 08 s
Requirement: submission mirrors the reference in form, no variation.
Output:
6 h 15 min 05 s
